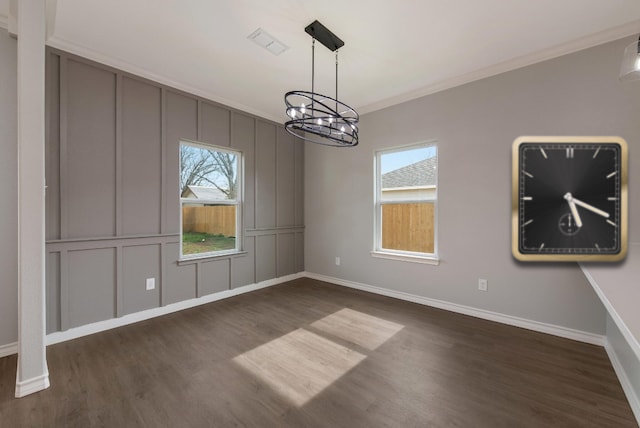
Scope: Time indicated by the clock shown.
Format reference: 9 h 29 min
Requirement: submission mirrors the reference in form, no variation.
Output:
5 h 19 min
